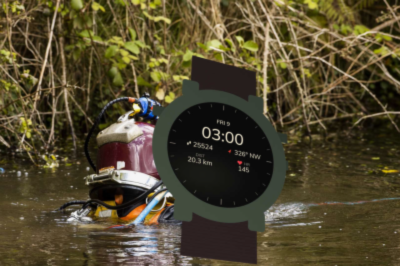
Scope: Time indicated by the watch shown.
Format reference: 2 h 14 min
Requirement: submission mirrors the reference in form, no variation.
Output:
3 h 00 min
